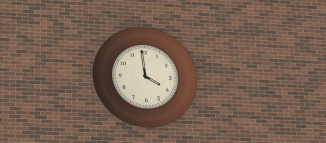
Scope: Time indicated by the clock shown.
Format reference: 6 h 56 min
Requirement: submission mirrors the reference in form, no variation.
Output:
3 h 59 min
